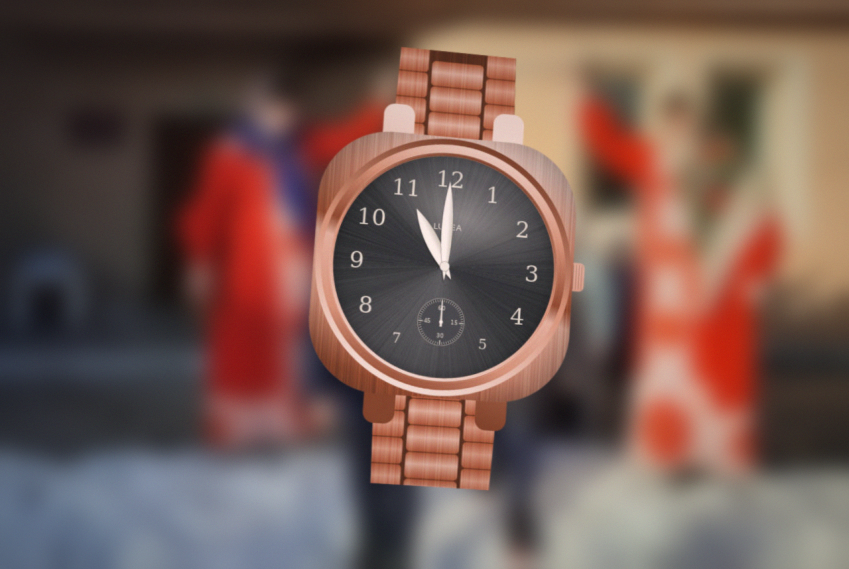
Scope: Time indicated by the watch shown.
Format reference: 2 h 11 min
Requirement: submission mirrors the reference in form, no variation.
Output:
11 h 00 min
